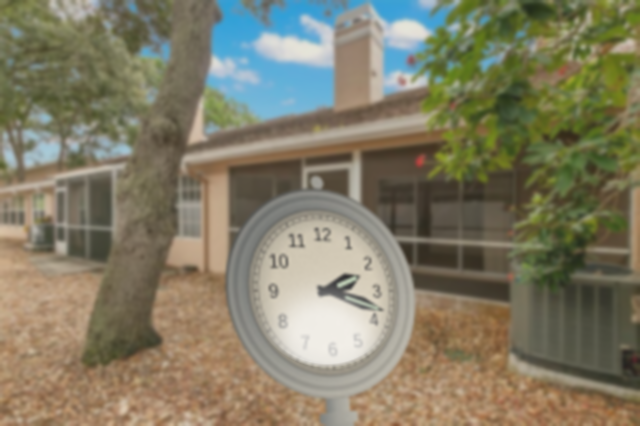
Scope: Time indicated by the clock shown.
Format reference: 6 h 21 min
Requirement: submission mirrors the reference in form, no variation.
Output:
2 h 18 min
